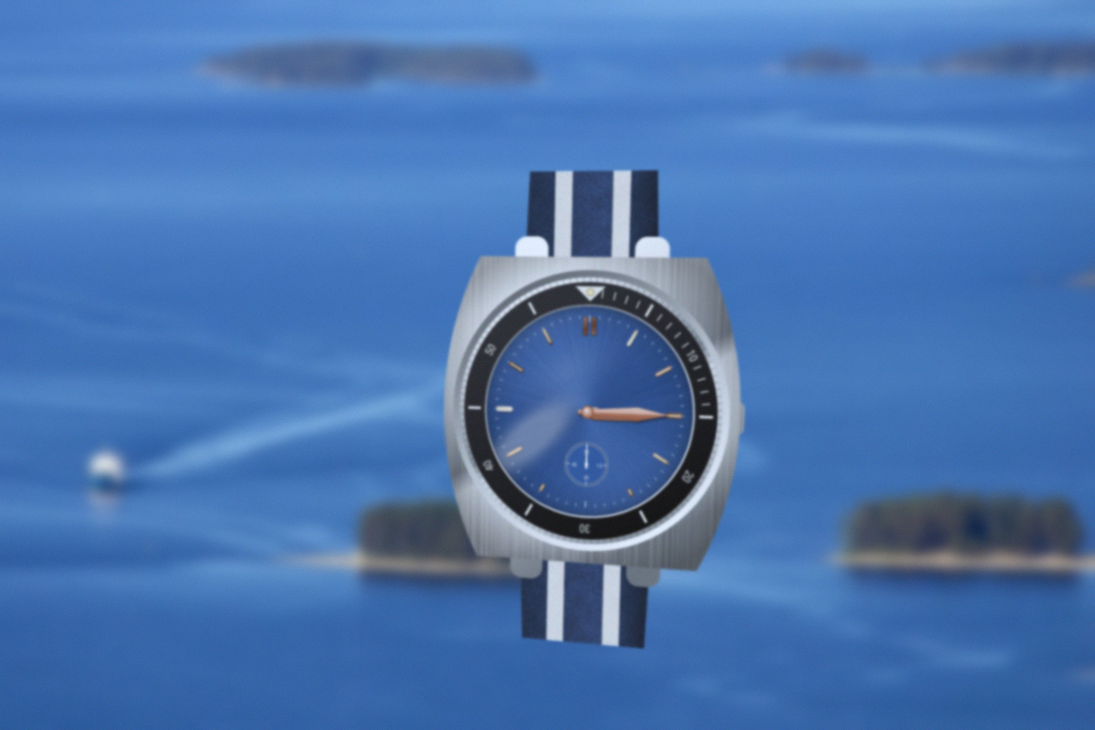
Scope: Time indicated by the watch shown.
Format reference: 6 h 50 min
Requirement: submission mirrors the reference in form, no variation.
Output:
3 h 15 min
